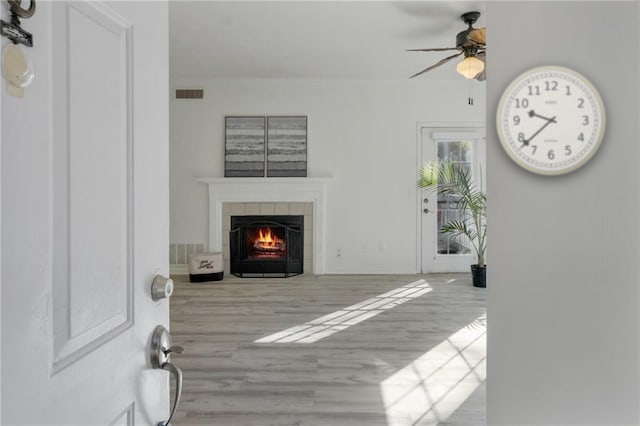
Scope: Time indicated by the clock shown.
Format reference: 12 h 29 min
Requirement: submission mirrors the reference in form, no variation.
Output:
9 h 38 min
